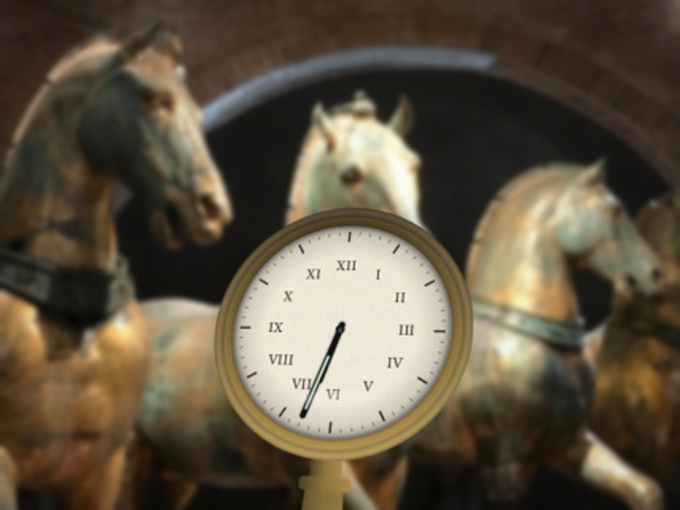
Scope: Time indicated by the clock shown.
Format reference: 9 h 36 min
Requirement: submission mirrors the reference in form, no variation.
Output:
6 h 33 min
